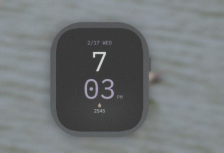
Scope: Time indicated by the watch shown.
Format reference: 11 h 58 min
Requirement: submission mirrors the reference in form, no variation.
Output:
7 h 03 min
